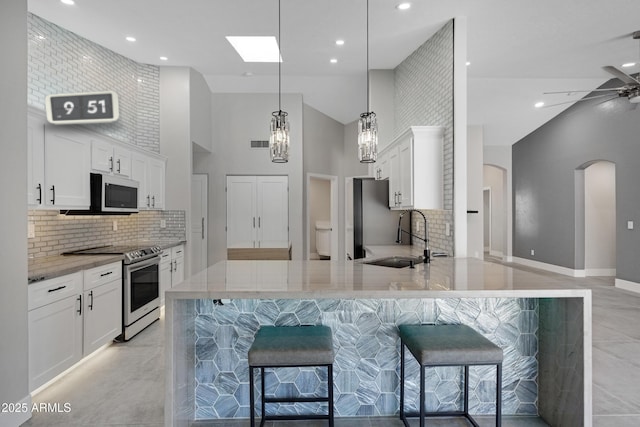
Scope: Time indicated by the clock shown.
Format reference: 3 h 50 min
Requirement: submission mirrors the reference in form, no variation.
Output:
9 h 51 min
